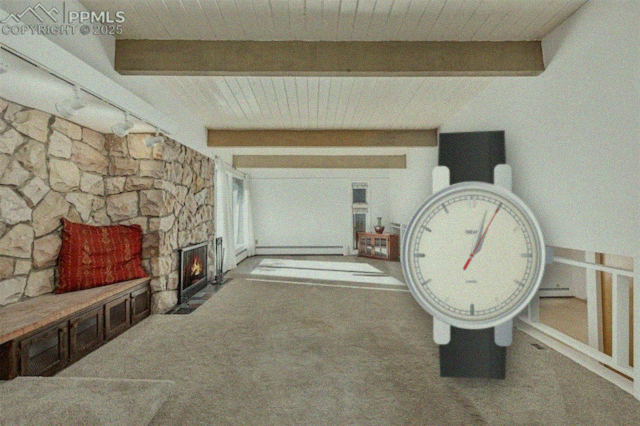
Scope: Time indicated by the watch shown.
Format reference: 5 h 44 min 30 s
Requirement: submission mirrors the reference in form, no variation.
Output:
1 h 03 min 05 s
